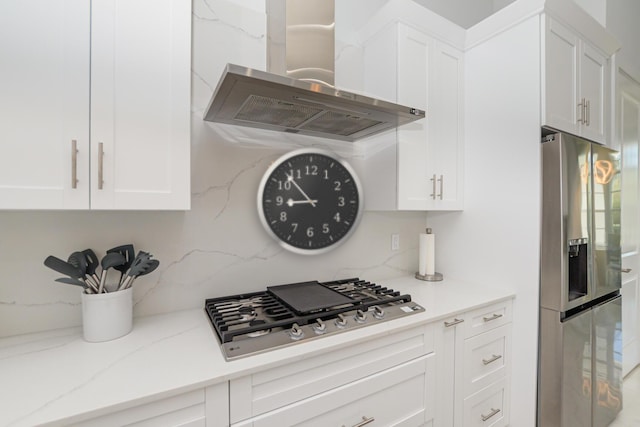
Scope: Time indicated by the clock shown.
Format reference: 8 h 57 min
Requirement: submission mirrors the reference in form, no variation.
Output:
8 h 53 min
